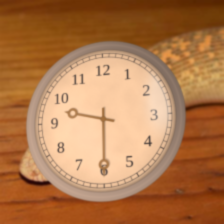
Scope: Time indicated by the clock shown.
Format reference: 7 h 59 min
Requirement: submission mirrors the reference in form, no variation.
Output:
9 h 30 min
